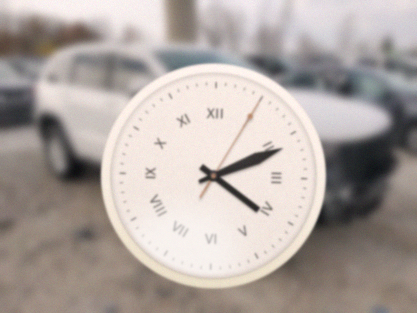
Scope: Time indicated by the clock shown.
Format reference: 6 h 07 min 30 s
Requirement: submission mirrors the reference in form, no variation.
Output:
4 h 11 min 05 s
